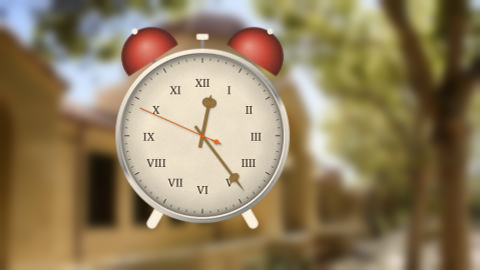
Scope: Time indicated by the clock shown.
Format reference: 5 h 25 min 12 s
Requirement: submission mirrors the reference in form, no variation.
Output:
12 h 23 min 49 s
